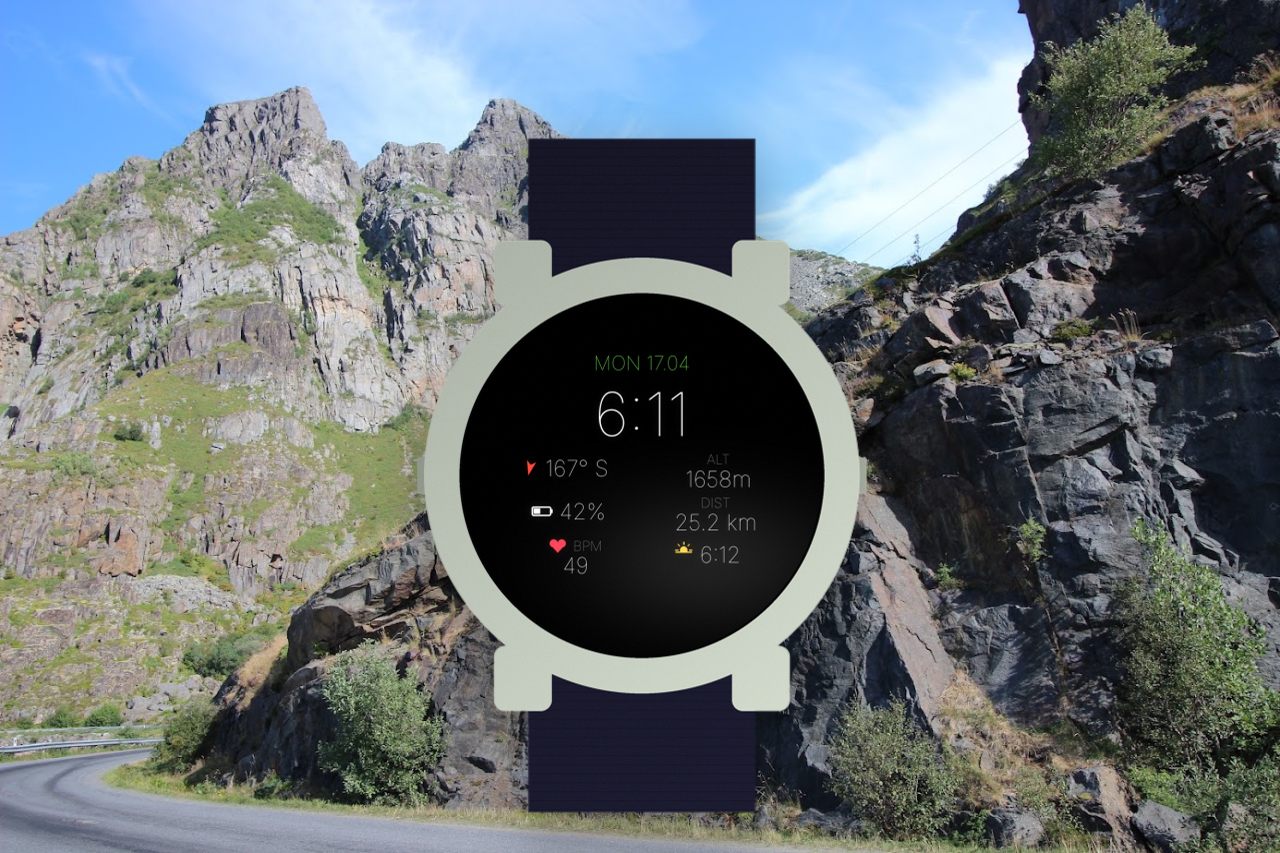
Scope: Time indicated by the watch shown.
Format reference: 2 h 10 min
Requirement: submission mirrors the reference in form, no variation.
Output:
6 h 11 min
